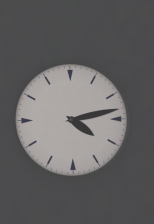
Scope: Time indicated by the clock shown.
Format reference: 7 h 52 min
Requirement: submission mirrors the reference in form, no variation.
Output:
4 h 13 min
